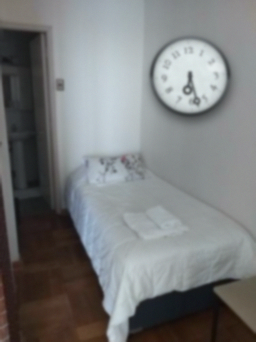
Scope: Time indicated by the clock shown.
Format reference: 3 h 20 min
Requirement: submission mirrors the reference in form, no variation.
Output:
6 h 28 min
